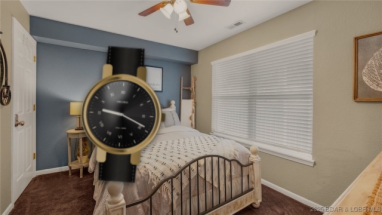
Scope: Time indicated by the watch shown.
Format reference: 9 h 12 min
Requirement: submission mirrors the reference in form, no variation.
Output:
9 h 19 min
